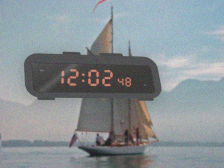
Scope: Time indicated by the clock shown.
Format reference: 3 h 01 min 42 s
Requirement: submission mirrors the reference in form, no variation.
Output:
12 h 02 min 48 s
